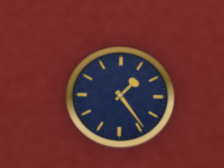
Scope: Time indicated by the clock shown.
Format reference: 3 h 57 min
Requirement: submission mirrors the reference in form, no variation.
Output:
1 h 24 min
